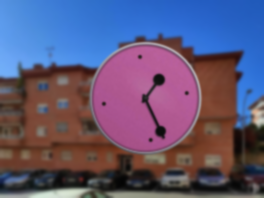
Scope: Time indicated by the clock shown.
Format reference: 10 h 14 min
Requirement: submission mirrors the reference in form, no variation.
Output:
1 h 27 min
